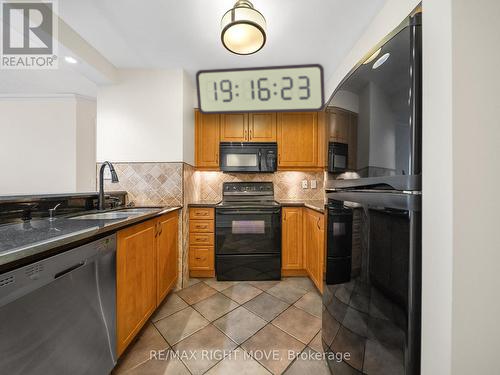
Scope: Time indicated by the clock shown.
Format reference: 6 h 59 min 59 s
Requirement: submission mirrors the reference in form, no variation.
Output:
19 h 16 min 23 s
